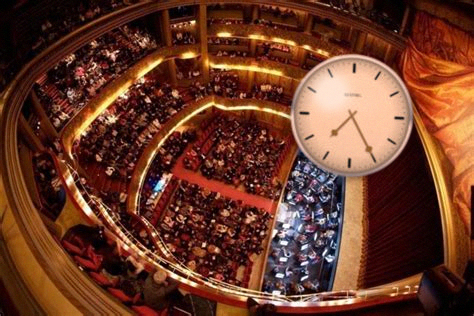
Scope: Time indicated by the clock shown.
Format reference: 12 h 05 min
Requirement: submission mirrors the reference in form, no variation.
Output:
7 h 25 min
